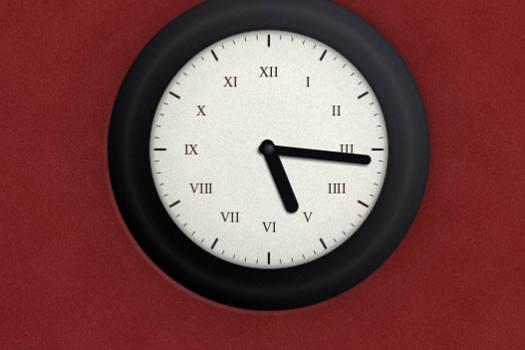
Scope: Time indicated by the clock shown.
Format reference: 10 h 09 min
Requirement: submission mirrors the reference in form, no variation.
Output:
5 h 16 min
